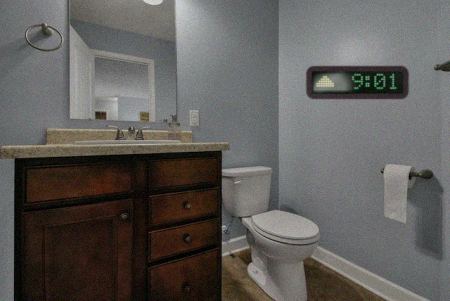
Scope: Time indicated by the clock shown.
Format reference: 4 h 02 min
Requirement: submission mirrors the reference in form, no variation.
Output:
9 h 01 min
